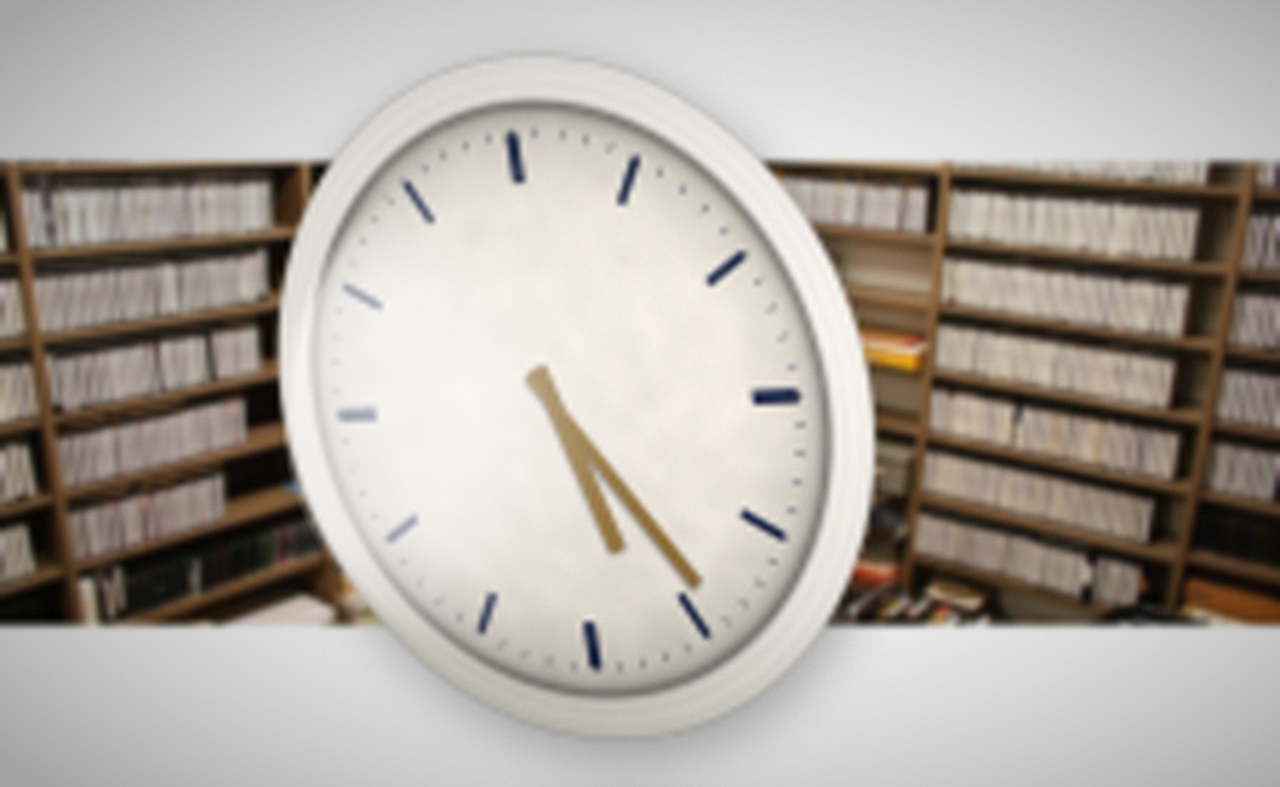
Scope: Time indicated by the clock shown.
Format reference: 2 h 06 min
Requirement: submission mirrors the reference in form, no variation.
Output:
5 h 24 min
